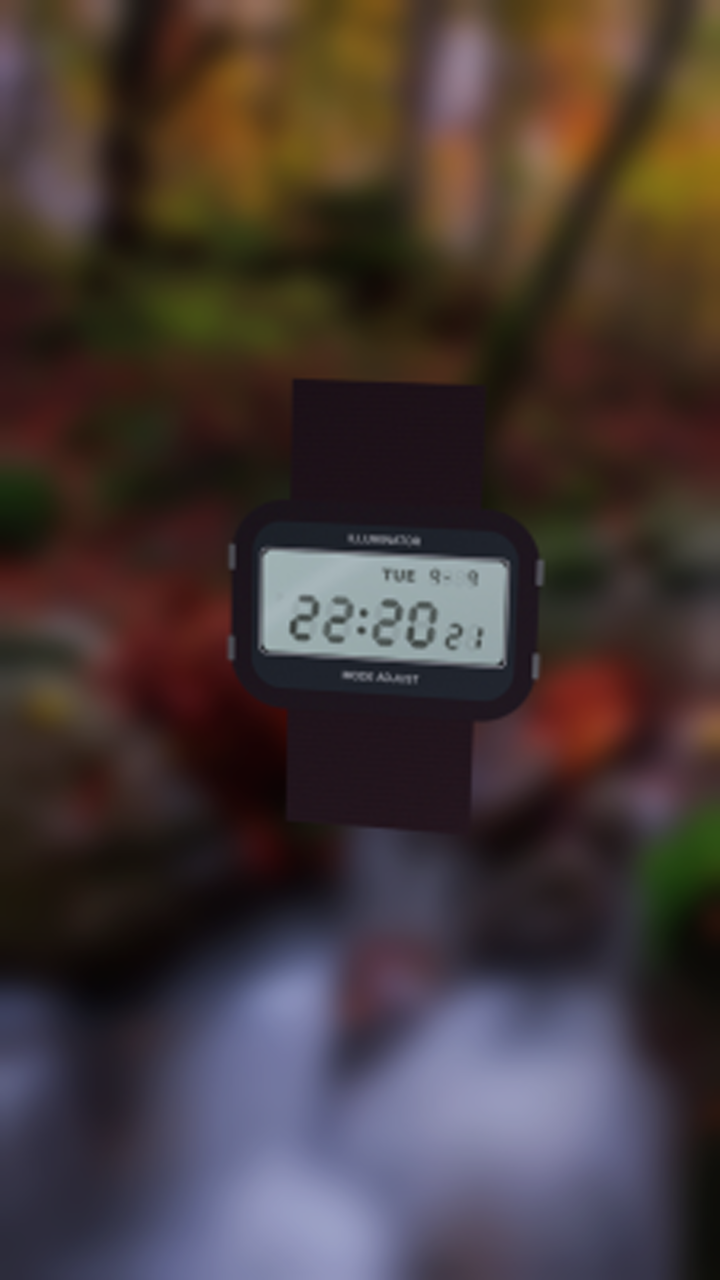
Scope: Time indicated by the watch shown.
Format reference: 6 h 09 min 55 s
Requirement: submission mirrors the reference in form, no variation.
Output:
22 h 20 min 21 s
